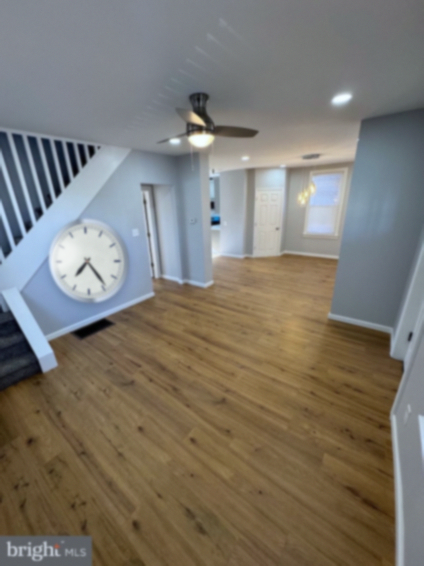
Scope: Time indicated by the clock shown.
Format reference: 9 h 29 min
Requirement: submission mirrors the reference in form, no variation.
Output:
7 h 24 min
